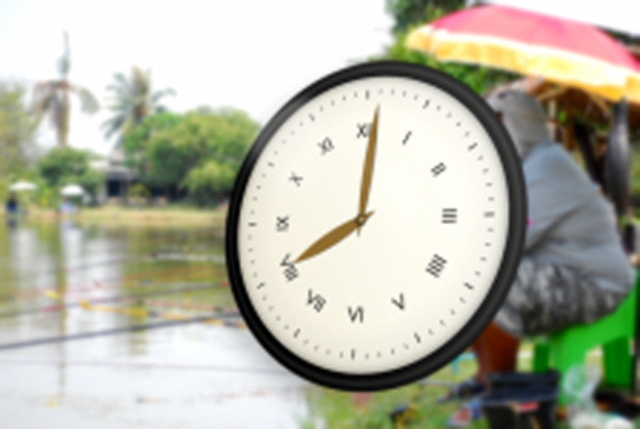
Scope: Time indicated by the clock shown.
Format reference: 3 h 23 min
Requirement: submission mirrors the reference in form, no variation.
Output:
8 h 01 min
